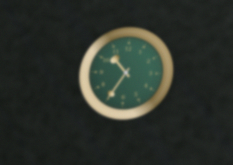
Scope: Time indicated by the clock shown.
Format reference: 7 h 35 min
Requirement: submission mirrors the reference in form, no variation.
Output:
10 h 35 min
